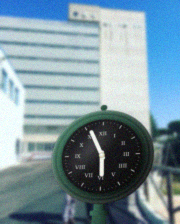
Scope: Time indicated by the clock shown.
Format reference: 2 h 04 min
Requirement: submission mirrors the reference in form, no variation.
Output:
5 h 56 min
